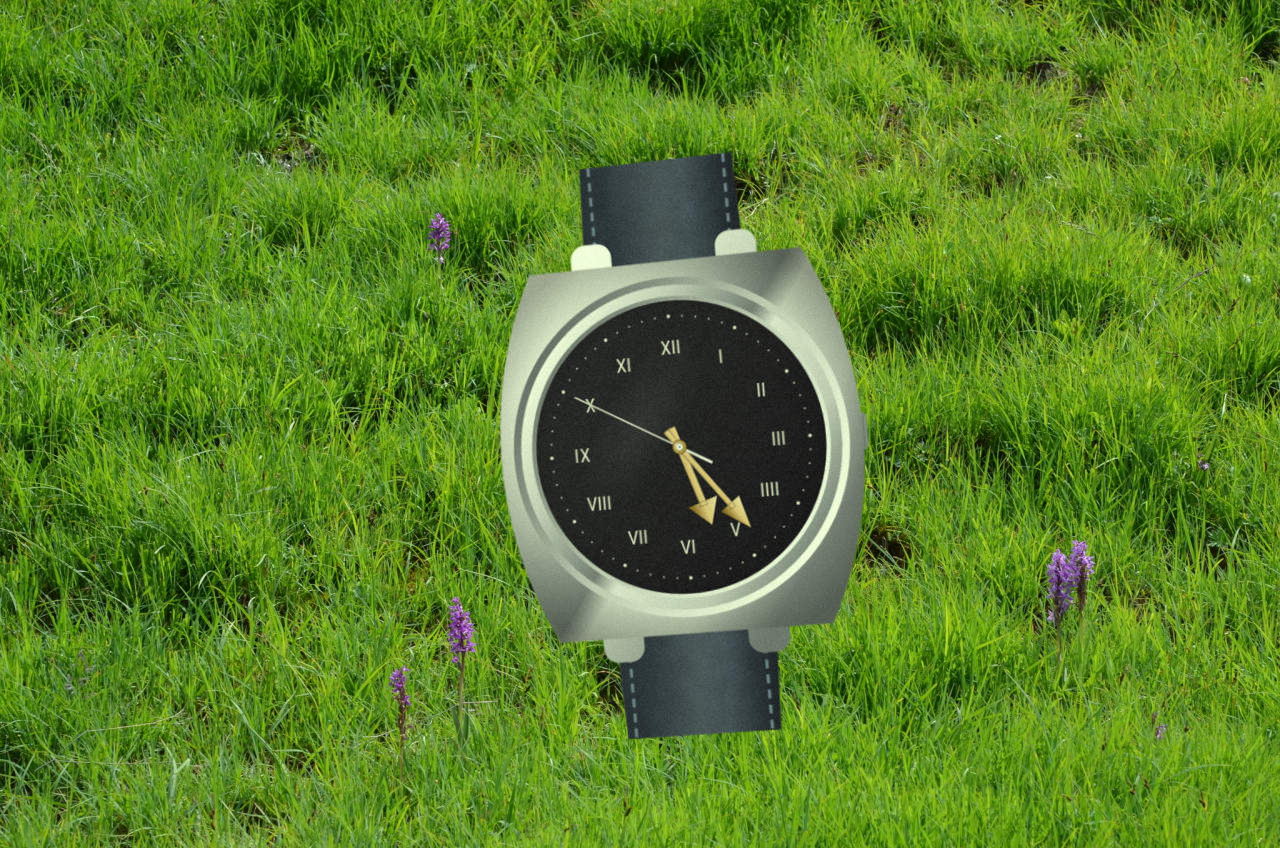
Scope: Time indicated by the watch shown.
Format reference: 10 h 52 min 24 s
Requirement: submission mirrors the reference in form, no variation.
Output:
5 h 23 min 50 s
